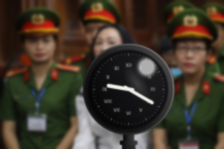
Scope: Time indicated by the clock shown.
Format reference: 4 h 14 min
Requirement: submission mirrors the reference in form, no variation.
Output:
9 h 20 min
